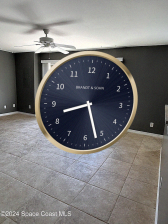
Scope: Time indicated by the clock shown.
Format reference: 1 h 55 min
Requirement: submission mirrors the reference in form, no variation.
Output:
8 h 27 min
